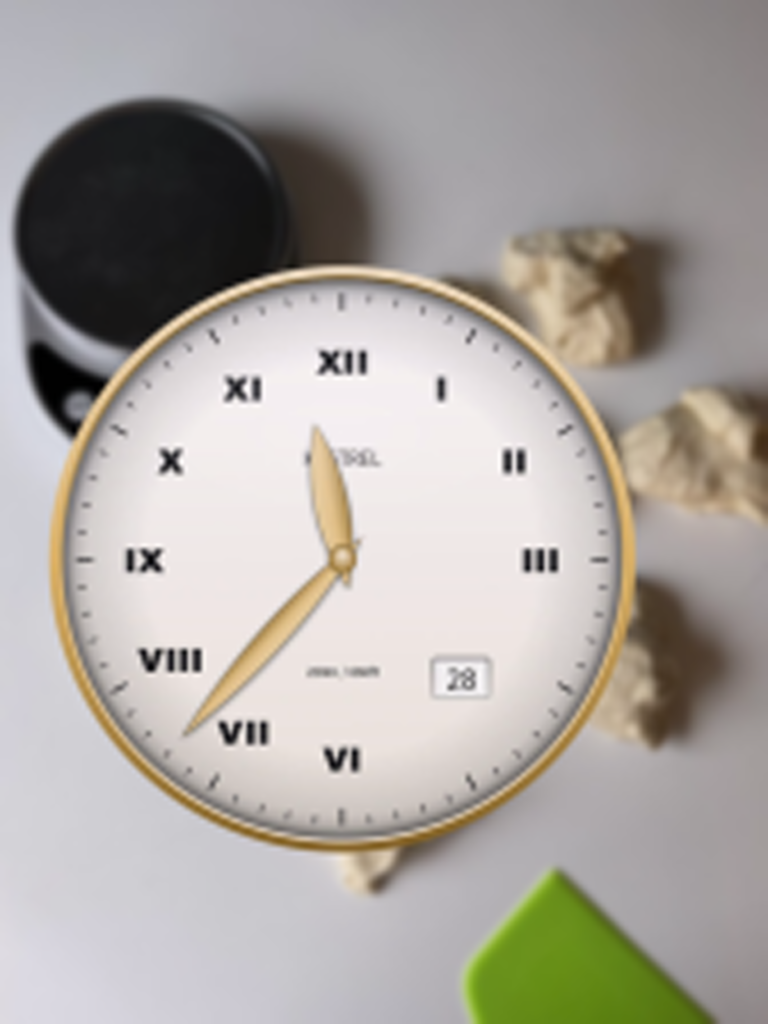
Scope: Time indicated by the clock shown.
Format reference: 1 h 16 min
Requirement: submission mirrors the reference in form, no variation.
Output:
11 h 37 min
